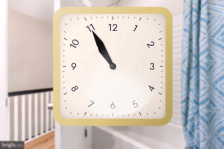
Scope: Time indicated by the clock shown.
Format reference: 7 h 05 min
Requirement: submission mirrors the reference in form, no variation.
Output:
10 h 55 min
